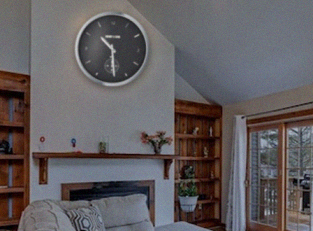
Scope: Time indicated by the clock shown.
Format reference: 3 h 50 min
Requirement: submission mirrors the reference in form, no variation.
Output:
10 h 29 min
